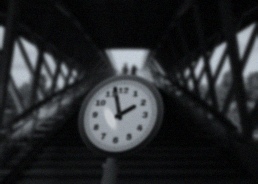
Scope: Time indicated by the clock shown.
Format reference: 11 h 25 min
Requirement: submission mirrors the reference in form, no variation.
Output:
1 h 57 min
